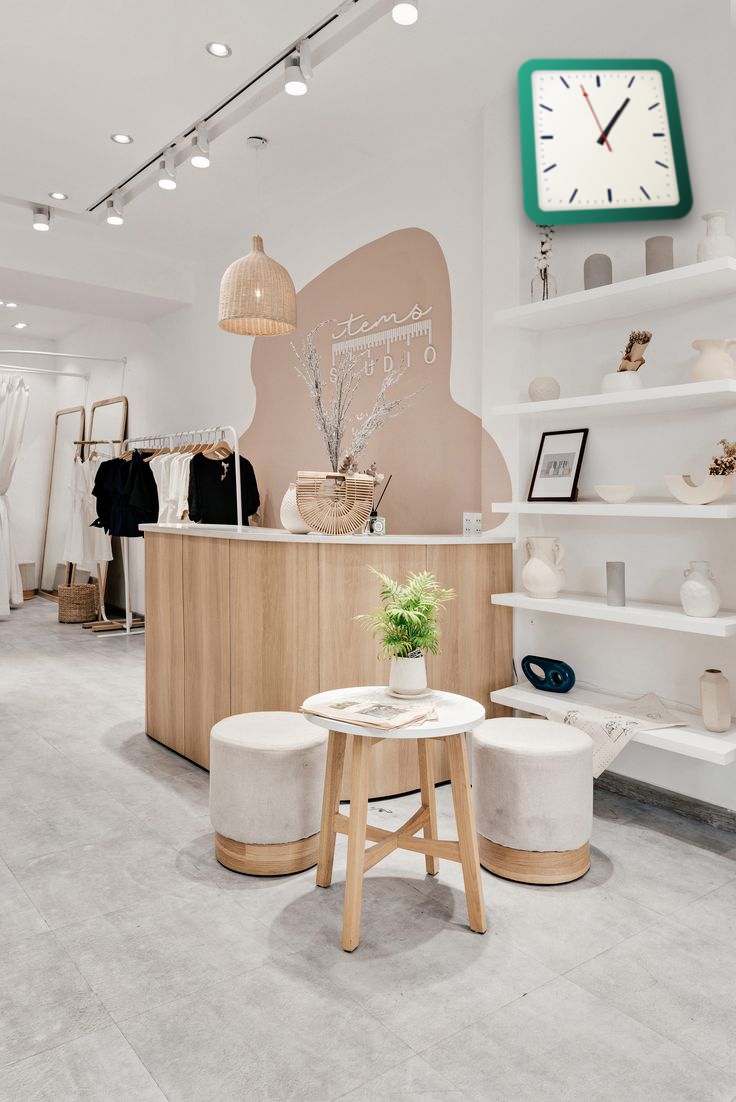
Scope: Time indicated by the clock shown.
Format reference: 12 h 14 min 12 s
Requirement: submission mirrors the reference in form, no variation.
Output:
1 h 05 min 57 s
